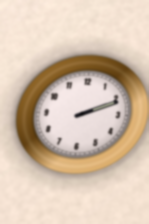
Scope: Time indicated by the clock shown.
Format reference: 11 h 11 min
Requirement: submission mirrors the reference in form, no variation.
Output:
2 h 11 min
